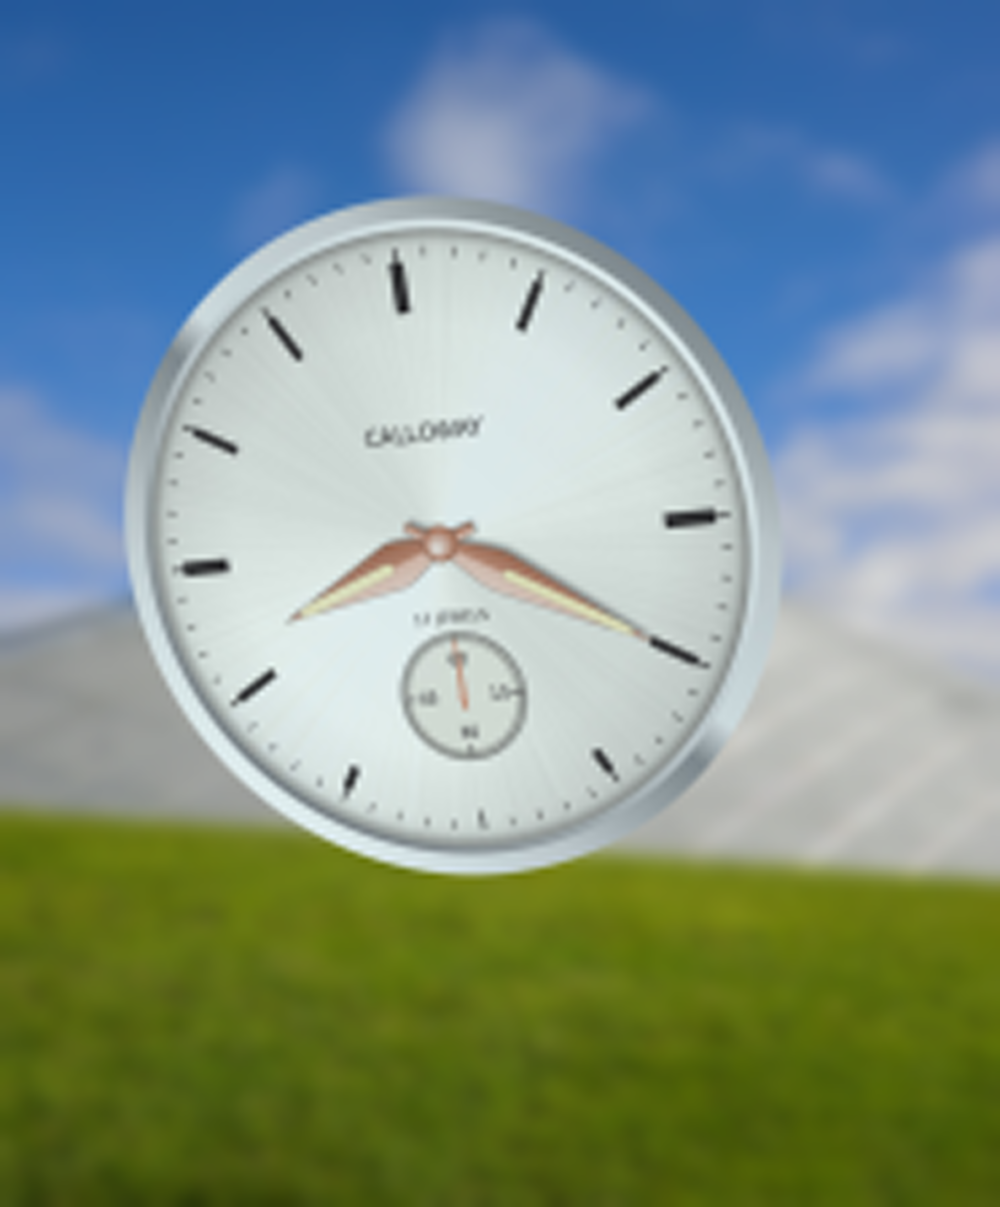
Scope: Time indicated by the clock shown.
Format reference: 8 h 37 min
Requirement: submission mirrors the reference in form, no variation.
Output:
8 h 20 min
